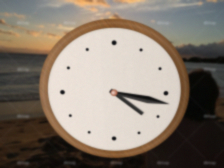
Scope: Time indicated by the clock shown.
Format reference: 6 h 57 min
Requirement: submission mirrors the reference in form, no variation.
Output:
4 h 17 min
